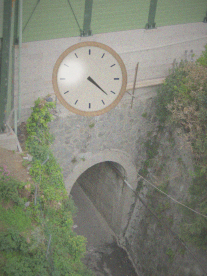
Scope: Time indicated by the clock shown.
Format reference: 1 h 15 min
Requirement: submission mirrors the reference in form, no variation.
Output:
4 h 22 min
